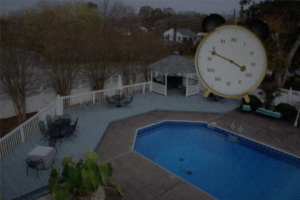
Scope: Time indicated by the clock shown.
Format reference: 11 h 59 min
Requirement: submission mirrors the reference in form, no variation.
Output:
3 h 48 min
